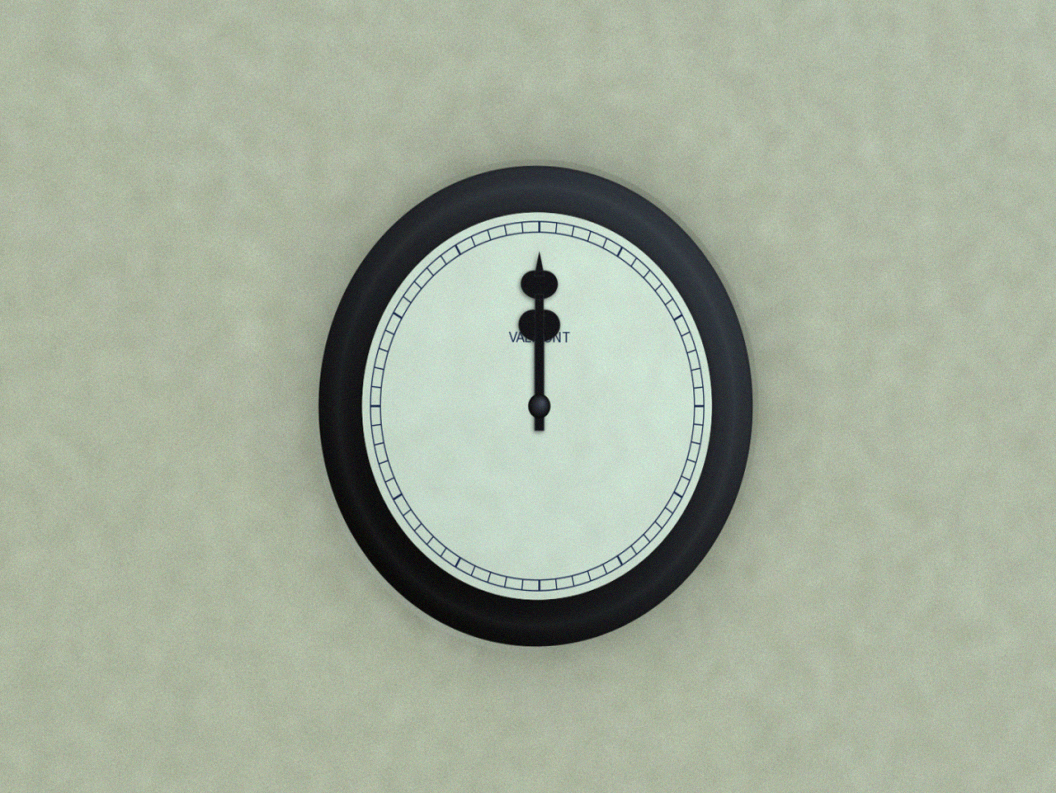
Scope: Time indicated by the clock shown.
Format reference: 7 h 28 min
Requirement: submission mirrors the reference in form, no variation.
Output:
12 h 00 min
